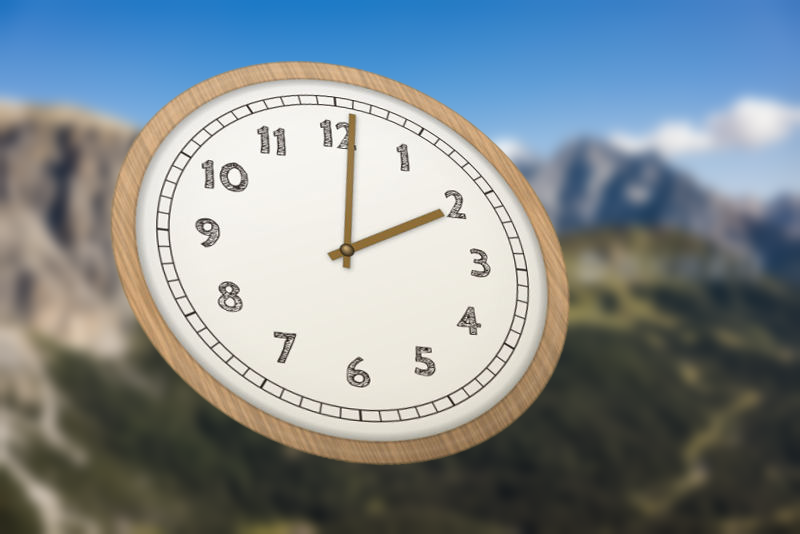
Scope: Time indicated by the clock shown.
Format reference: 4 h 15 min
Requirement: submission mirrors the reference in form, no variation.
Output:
2 h 01 min
